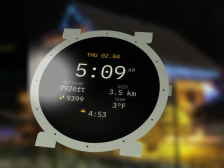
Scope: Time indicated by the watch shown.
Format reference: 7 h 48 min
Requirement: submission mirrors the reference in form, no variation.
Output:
5 h 09 min
